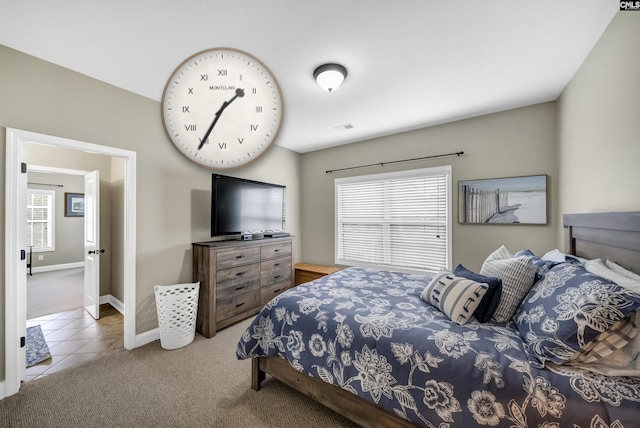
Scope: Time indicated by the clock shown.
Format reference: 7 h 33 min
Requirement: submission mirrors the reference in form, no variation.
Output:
1 h 35 min
